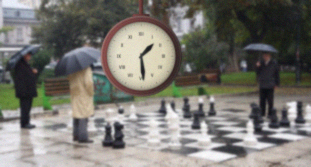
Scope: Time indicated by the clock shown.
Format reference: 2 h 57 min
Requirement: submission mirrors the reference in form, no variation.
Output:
1 h 29 min
